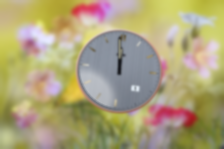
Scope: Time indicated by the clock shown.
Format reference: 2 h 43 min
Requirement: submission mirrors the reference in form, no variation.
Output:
11 h 59 min
